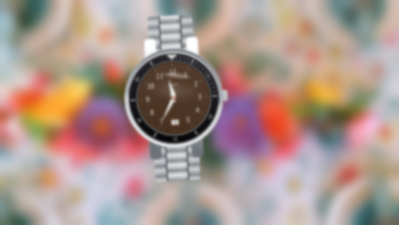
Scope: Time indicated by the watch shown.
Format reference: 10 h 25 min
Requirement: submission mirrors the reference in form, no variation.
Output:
11 h 35 min
